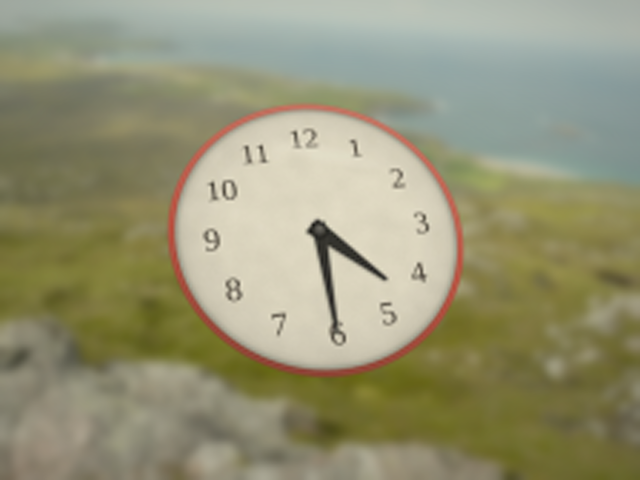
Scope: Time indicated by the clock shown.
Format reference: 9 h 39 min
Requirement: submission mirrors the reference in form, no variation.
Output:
4 h 30 min
